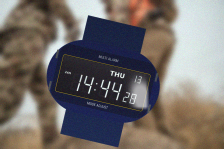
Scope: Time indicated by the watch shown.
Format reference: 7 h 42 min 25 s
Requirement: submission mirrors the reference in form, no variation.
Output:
14 h 44 min 28 s
